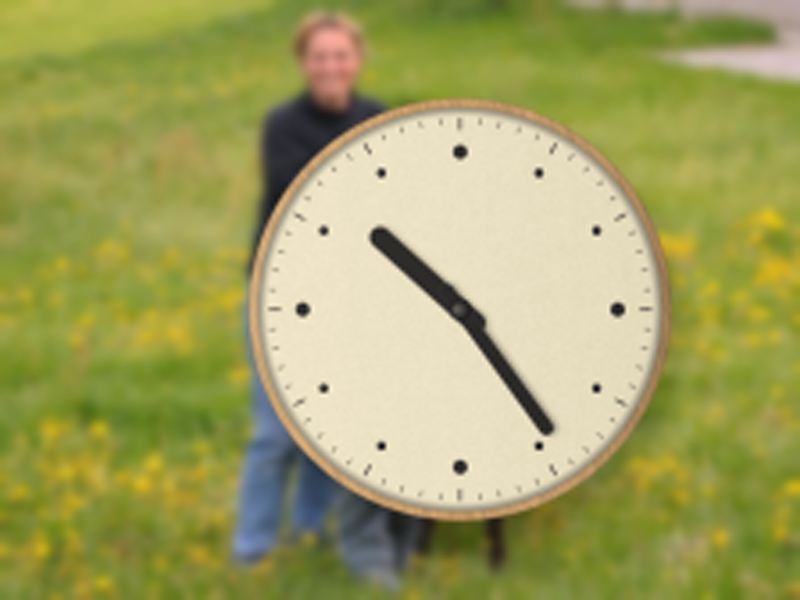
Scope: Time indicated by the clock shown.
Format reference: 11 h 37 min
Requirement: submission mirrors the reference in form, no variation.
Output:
10 h 24 min
